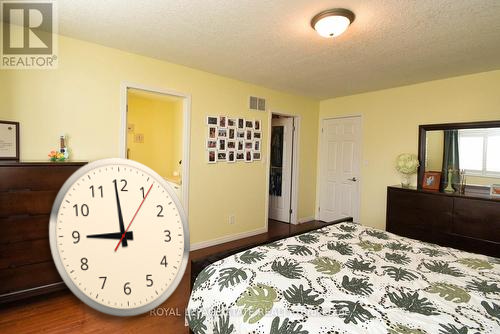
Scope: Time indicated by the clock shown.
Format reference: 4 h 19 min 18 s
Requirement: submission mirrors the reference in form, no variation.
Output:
8 h 59 min 06 s
